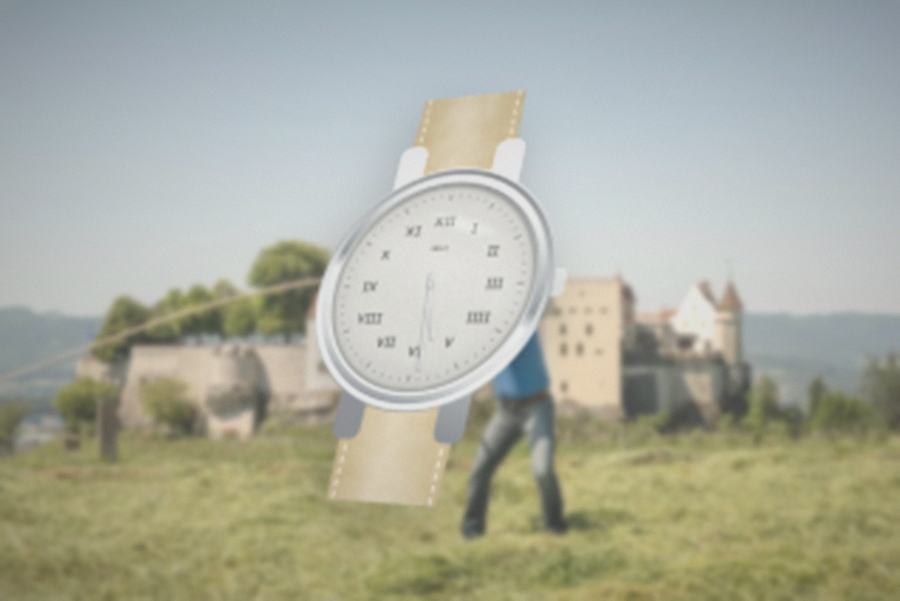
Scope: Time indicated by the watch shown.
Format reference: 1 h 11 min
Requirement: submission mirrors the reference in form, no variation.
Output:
5 h 29 min
